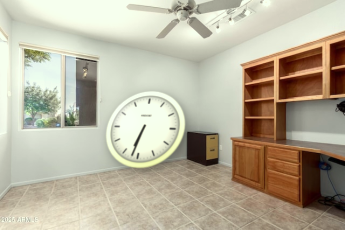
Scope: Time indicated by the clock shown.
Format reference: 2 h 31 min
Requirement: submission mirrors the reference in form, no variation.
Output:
6 h 32 min
